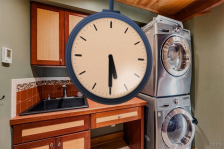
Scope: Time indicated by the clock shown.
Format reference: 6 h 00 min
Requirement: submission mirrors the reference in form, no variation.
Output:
5 h 30 min
